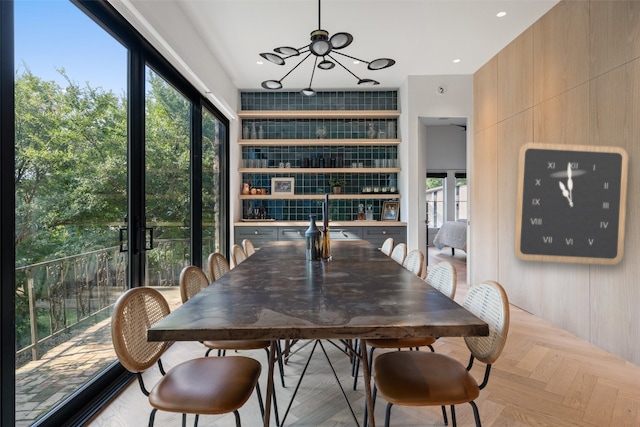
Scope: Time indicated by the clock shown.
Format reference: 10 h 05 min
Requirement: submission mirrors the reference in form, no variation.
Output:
10 h 59 min
